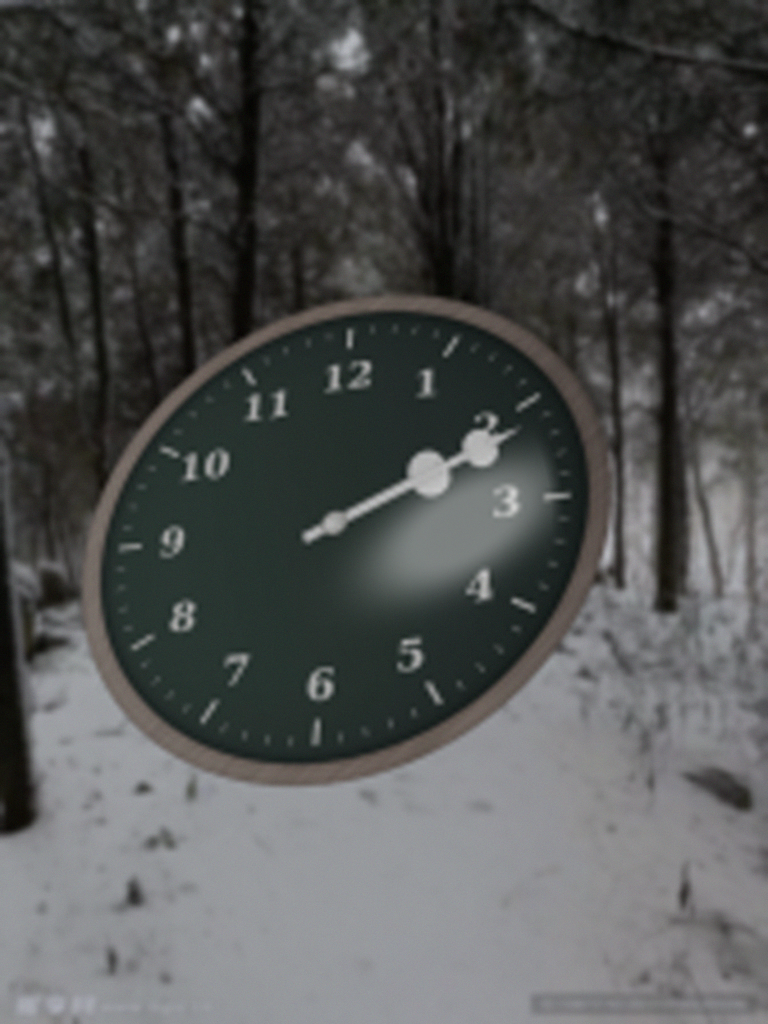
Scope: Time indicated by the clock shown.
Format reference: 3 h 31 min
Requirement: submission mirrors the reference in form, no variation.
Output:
2 h 11 min
